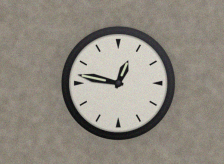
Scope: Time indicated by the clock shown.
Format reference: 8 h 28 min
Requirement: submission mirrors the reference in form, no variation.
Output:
12 h 47 min
